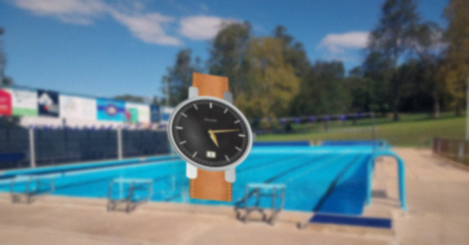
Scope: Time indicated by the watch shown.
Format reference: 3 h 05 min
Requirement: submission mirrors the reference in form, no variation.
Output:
5 h 13 min
